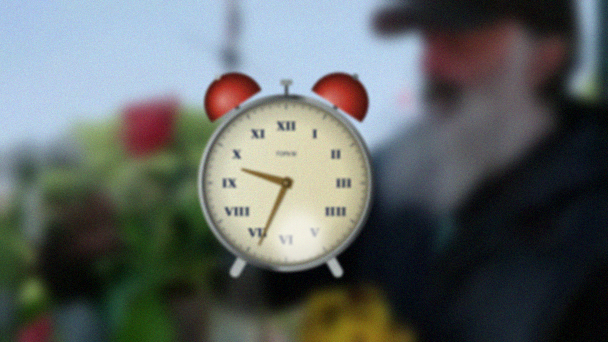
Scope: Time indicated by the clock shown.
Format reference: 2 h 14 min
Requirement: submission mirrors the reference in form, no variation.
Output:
9 h 34 min
